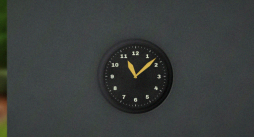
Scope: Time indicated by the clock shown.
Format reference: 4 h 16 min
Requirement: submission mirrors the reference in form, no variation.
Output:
11 h 08 min
